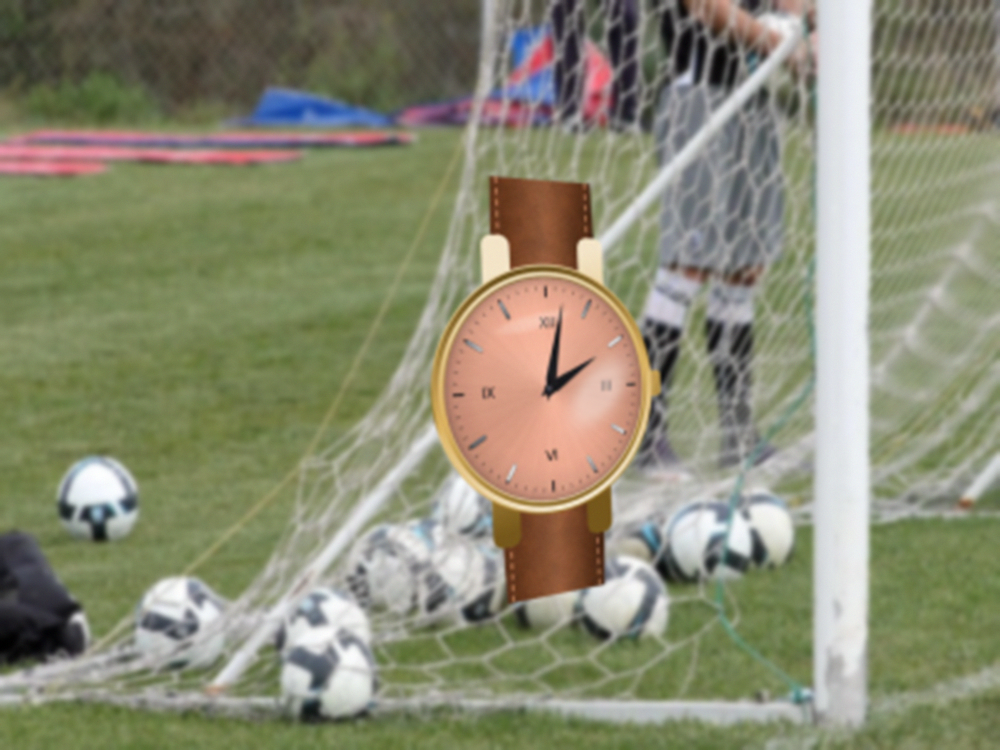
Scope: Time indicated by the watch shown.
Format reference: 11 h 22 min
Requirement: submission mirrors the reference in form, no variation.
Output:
2 h 02 min
